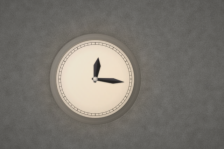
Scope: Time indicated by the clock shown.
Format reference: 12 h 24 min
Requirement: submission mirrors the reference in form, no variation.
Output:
12 h 16 min
